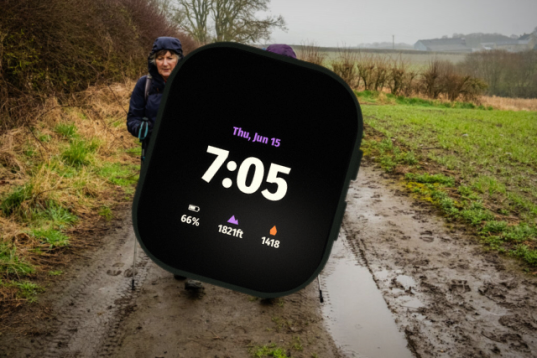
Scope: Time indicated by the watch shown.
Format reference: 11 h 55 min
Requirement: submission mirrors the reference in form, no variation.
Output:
7 h 05 min
